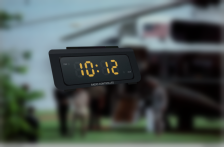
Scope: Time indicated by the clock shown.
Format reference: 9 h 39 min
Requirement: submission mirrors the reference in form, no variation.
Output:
10 h 12 min
